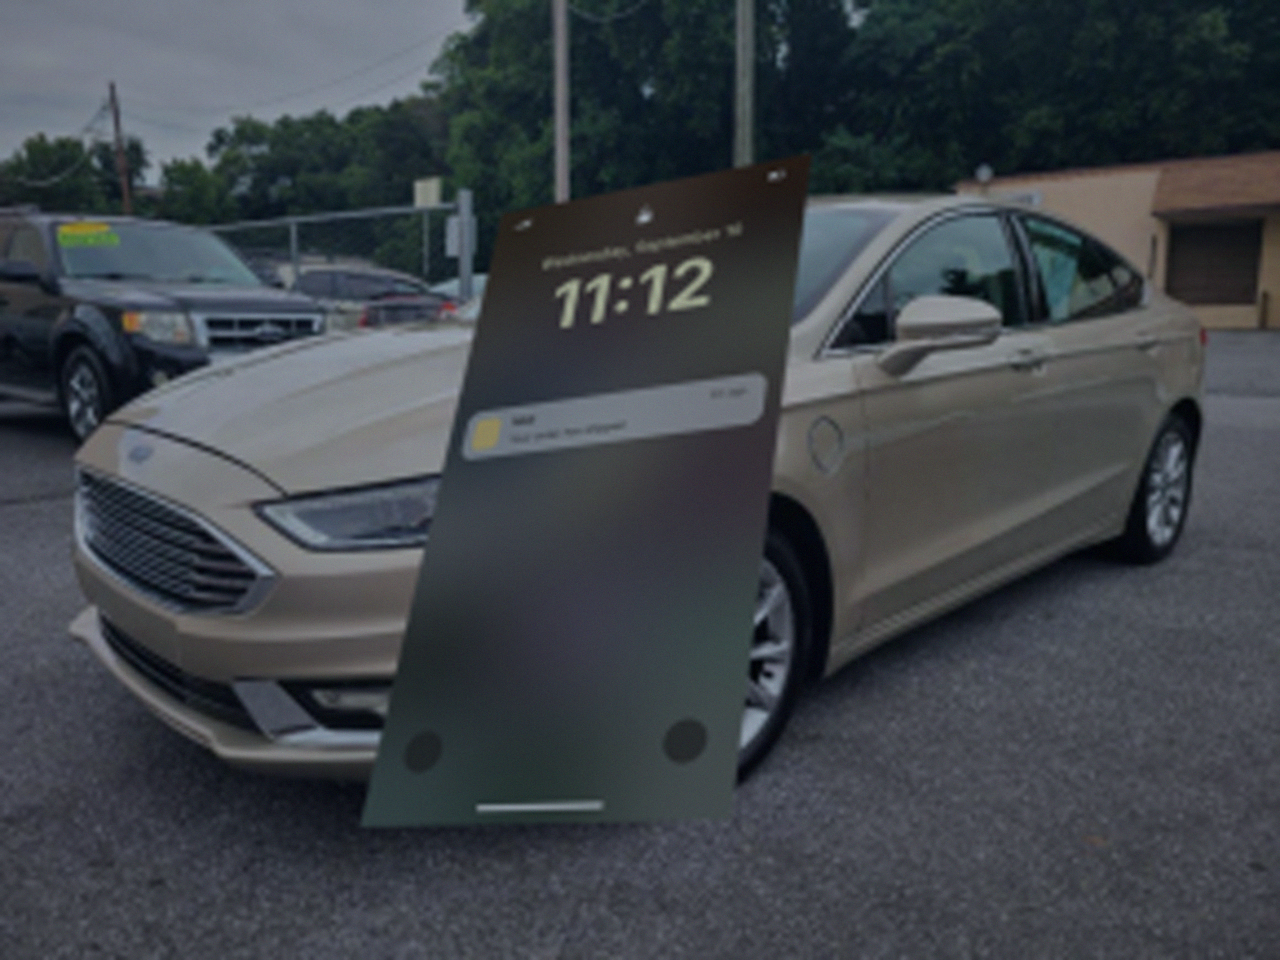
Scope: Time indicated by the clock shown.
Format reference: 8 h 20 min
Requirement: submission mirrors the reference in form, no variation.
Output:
11 h 12 min
